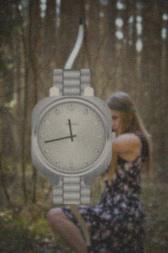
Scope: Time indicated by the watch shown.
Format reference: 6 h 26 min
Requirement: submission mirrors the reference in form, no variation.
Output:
11 h 43 min
